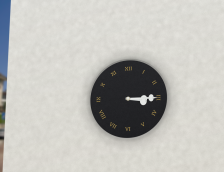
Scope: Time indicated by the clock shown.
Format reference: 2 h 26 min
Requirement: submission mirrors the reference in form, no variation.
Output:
3 h 15 min
